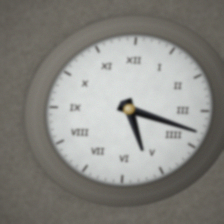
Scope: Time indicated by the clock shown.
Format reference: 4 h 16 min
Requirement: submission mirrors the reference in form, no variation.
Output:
5 h 18 min
